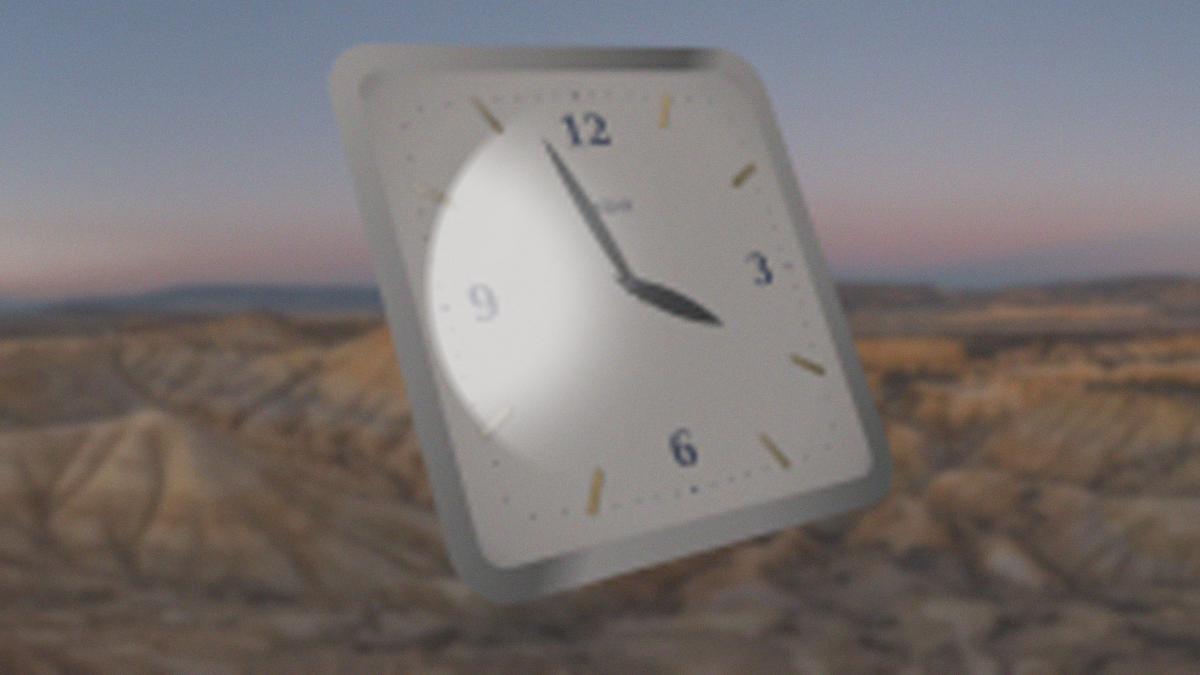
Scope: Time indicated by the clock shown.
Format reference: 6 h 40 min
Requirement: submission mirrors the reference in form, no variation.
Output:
3 h 57 min
